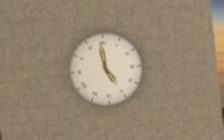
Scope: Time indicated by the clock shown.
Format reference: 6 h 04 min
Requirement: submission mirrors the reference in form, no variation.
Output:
4 h 59 min
